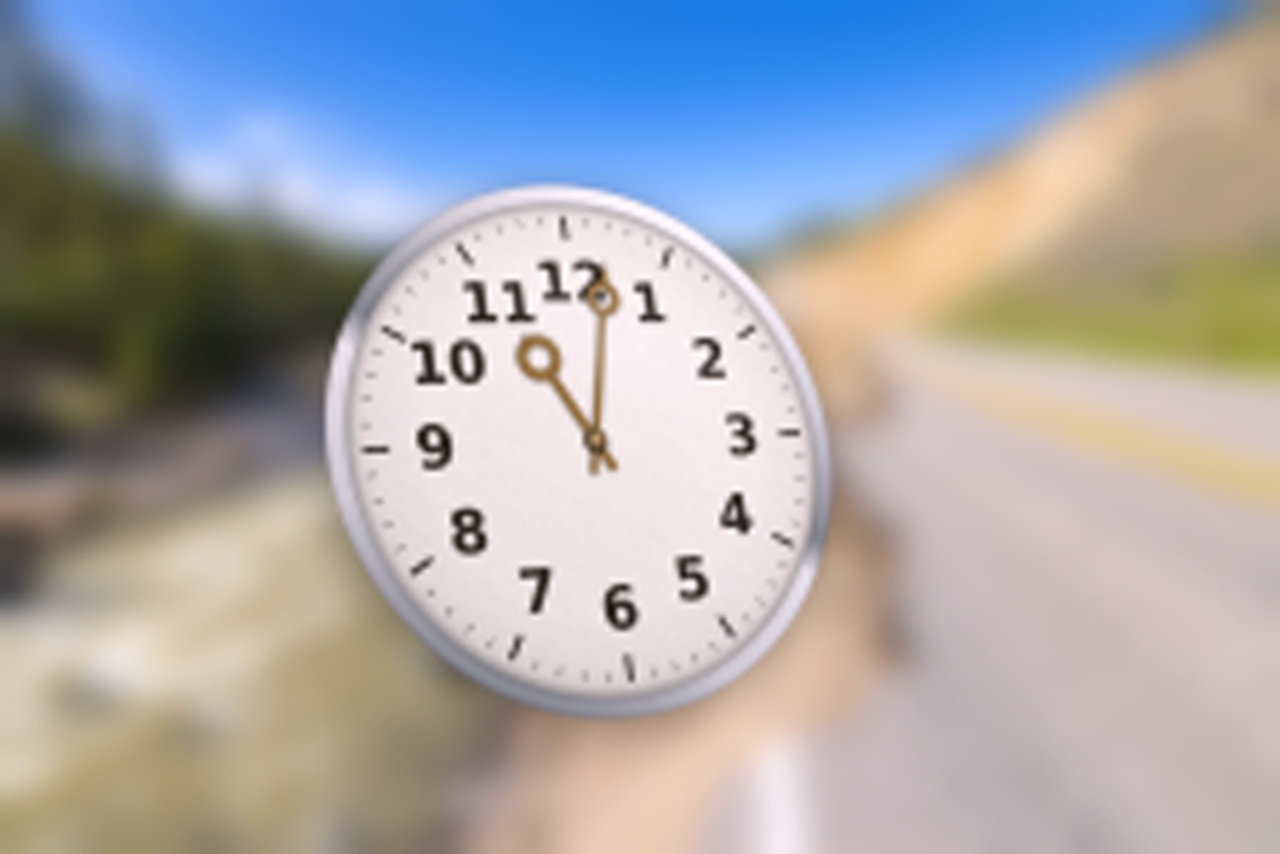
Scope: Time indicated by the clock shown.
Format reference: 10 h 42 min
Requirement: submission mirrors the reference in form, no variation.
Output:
11 h 02 min
